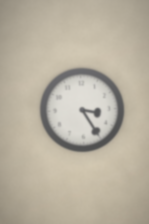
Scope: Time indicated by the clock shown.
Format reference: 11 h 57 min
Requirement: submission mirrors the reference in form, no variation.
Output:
3 h 25 min
